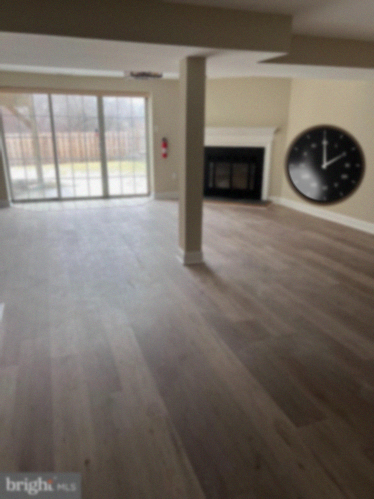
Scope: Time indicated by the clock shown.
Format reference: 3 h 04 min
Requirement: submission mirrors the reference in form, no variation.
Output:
2 h 00 min
